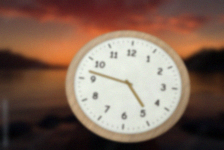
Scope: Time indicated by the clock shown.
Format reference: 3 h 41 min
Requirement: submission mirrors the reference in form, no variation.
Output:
4 h 47 min
